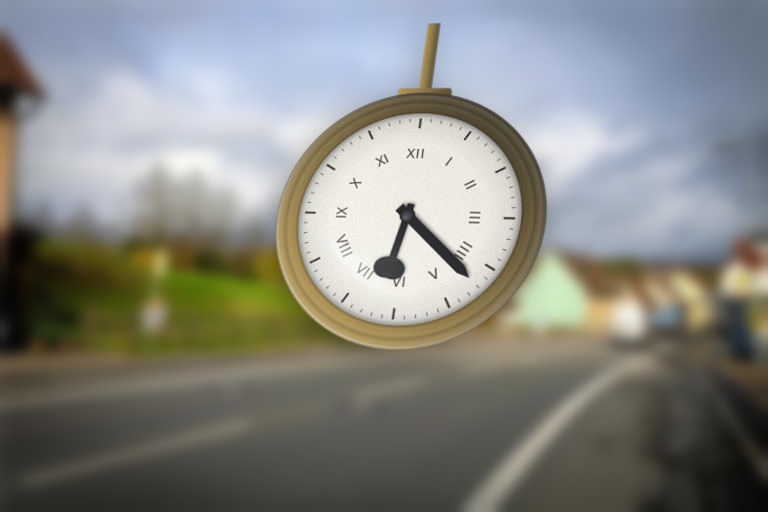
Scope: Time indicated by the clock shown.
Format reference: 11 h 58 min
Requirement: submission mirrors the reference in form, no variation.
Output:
6 h 22 min
